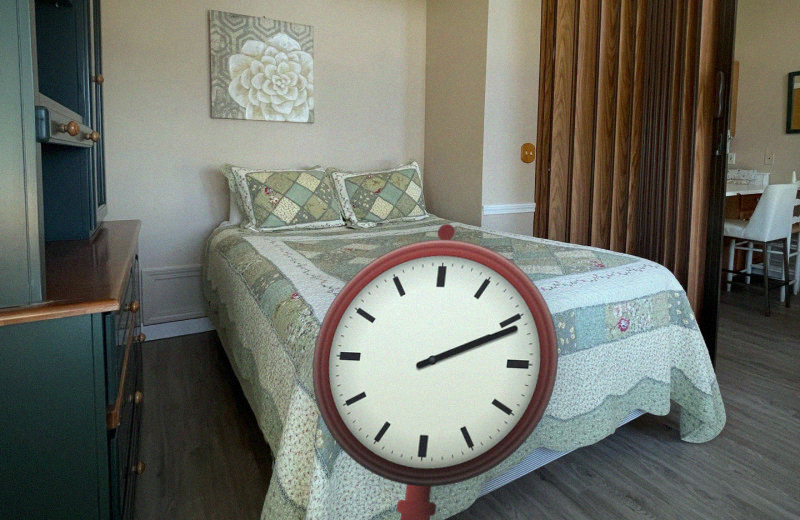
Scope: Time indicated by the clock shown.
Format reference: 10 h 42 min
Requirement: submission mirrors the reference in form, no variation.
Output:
2 h 11 min
